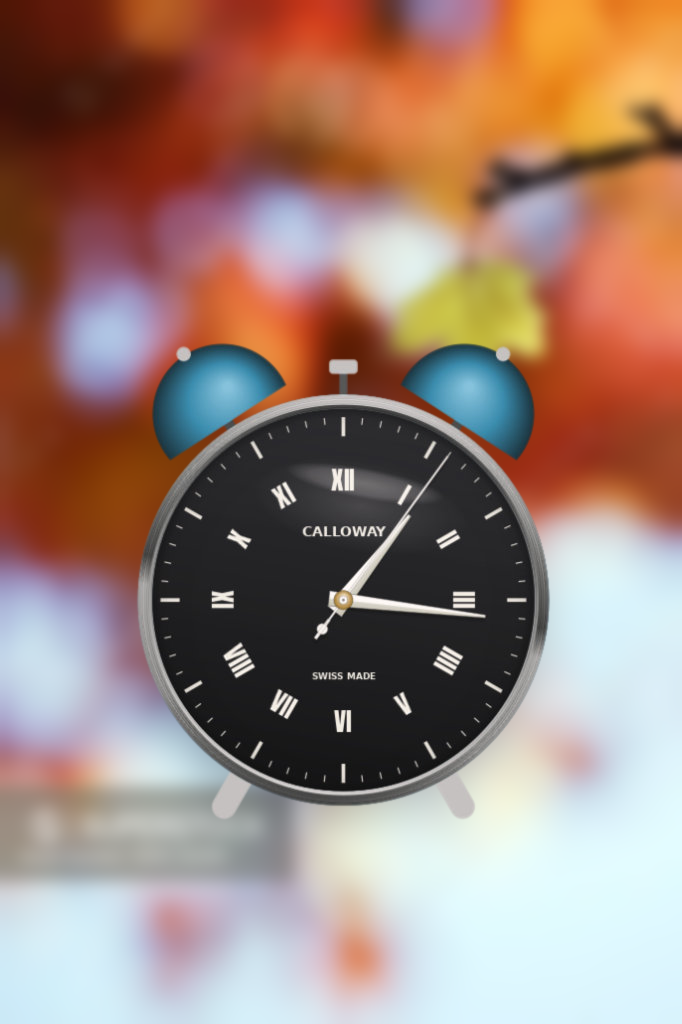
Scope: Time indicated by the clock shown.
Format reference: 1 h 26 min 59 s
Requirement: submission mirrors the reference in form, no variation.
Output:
1 h 16 min 06 s
